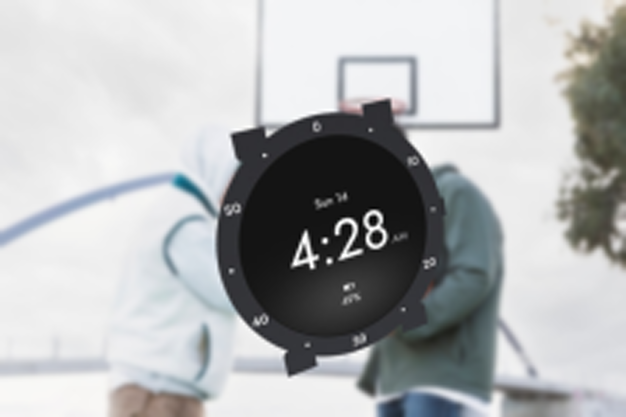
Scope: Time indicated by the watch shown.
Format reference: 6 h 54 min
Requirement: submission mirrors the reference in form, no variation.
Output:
4 h 28 min
